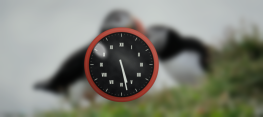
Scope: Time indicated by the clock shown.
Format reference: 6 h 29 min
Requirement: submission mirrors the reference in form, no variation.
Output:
5 h 28 min
